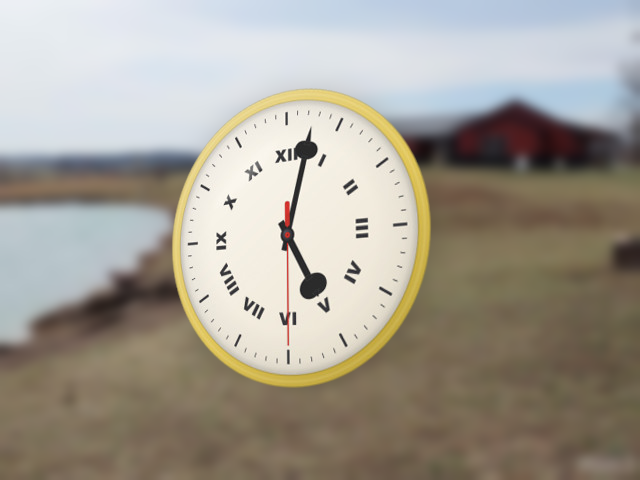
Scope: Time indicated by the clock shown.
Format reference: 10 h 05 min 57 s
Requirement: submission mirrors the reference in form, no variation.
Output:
5 h 02 min 30 s
